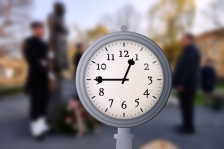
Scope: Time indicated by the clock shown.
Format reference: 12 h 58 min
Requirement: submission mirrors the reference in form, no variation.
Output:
12 h 45 min
